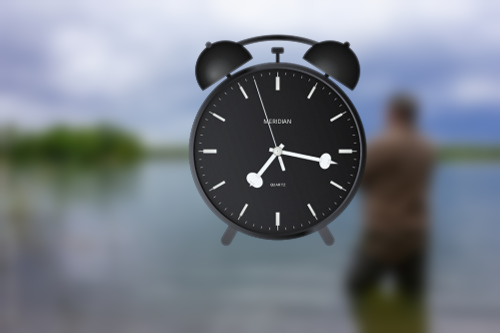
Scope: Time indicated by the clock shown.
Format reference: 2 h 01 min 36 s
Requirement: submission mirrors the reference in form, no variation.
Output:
7 h 16 min 57 s
